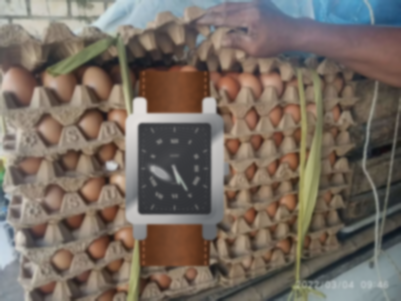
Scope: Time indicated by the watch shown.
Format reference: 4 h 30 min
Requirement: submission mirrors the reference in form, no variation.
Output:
5 h 25 min
